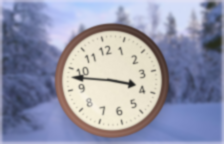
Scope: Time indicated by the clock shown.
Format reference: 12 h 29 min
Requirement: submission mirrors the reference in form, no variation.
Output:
3 h 48 min
